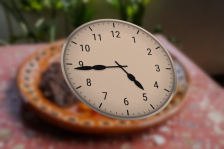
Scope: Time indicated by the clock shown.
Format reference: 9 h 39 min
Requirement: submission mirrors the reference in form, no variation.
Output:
4 h 44 min
